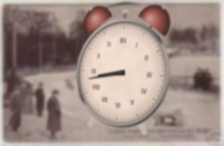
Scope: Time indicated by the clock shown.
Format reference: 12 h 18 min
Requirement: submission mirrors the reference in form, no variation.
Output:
8 h 43 min
